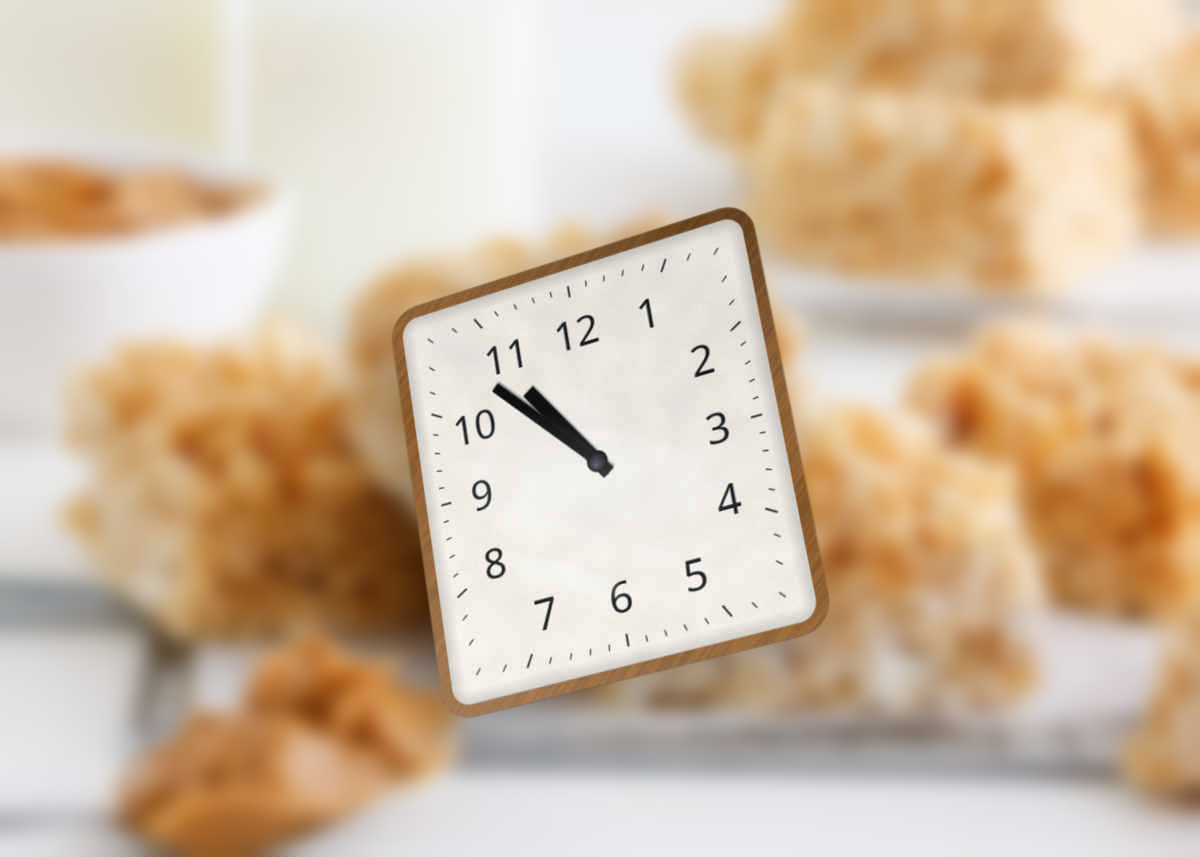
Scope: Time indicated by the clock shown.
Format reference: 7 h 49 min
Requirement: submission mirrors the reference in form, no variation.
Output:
10 h 53 min
